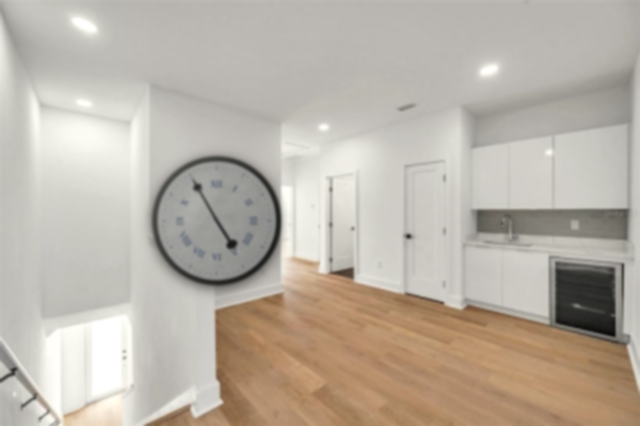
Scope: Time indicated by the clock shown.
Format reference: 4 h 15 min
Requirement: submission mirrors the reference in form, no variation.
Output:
4 h 55 min
